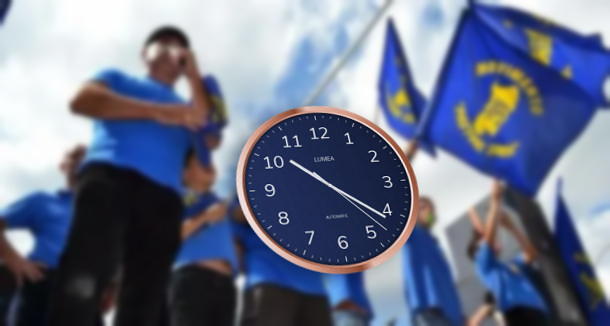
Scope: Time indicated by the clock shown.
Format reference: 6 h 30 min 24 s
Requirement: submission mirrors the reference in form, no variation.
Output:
10 h 21 min 23 s
